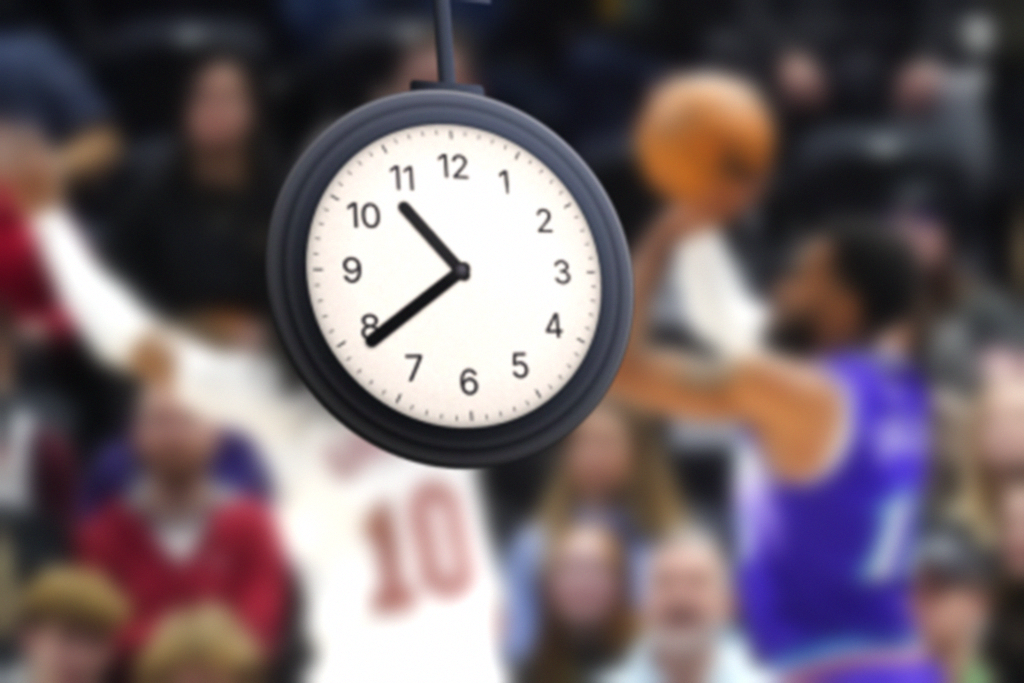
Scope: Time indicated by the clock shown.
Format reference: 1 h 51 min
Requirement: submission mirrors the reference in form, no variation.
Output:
10 h 39 min
